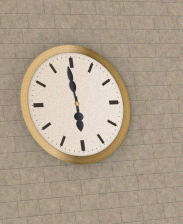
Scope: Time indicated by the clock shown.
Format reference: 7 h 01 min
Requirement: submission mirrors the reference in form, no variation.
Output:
5 h 59 min
